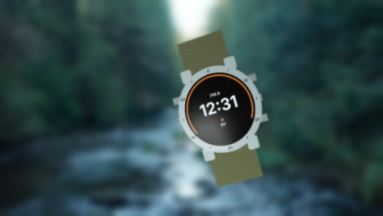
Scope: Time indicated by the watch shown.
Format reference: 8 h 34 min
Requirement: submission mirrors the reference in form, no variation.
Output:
12 h 31 min
